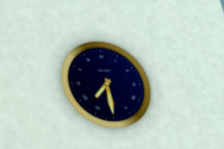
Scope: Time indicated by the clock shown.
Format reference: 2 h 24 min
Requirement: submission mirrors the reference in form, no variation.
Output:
7 h 30 min
